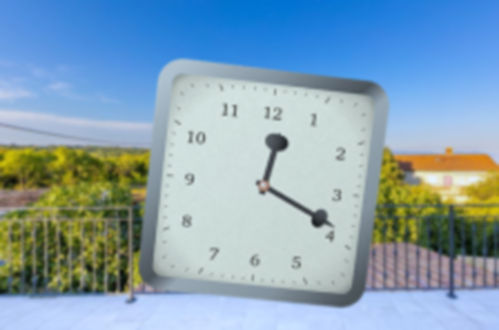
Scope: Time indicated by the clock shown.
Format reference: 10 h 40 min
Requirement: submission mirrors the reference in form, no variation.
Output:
12 h 19 min
